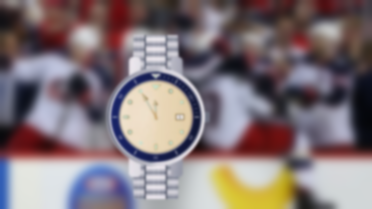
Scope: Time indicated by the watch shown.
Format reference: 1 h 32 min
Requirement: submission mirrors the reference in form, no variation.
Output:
11 h 55 min
